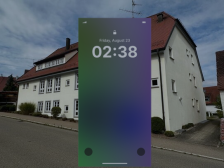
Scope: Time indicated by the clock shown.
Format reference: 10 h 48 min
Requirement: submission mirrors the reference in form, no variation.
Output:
2 h 38 min
